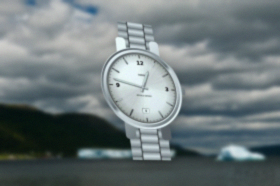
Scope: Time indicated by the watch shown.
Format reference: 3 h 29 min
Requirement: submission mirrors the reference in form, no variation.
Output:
12 h 47 min
